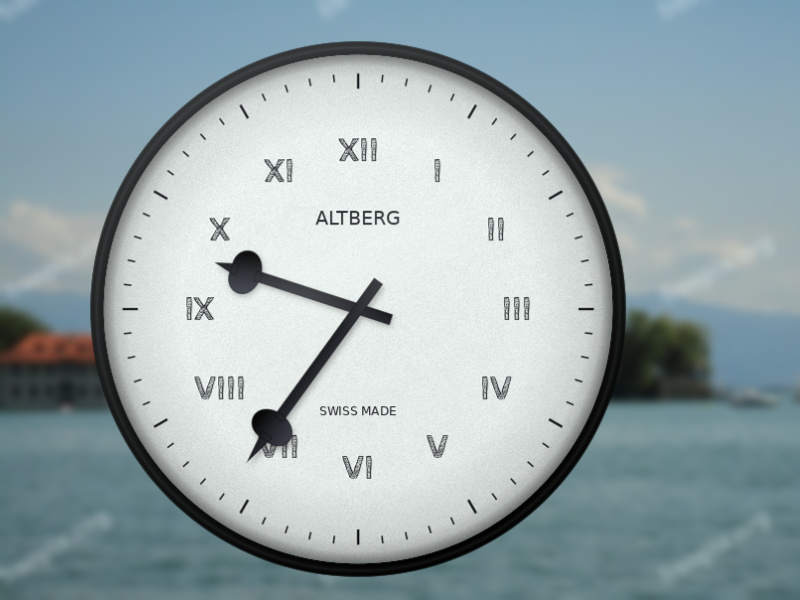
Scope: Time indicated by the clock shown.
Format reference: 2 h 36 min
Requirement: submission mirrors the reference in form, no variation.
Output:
9 h 36 min
